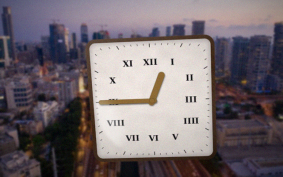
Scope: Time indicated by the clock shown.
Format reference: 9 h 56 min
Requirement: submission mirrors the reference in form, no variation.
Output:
12 h 45 min
